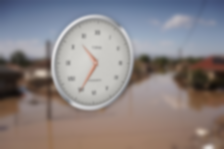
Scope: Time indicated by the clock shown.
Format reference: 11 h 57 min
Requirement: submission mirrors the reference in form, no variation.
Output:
10 h 35 min
